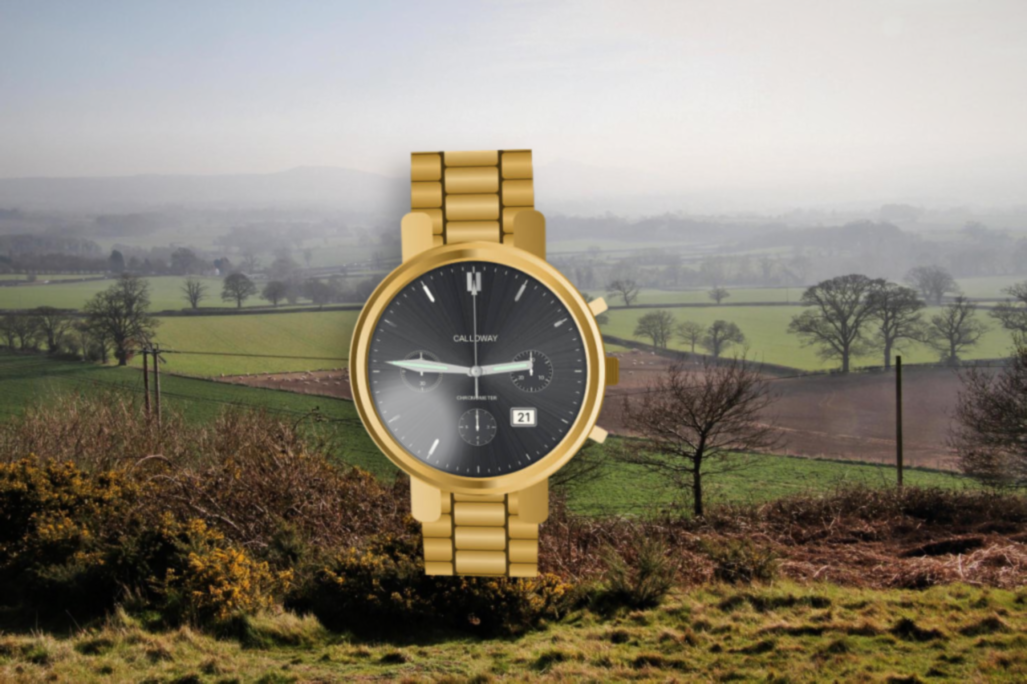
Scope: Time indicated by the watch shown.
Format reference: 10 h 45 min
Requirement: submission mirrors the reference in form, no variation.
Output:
2 h 46 min
